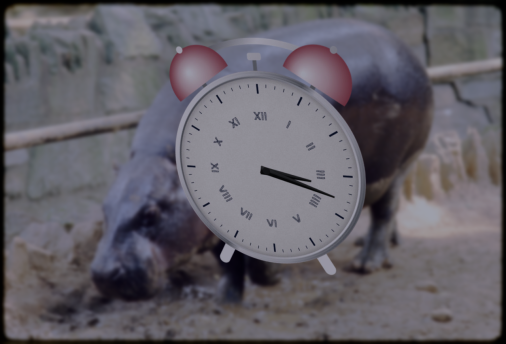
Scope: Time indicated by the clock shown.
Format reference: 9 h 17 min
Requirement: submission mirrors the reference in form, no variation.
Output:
3 h 18 min
